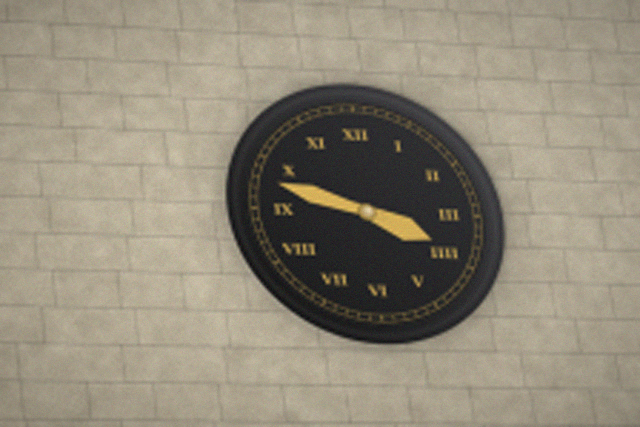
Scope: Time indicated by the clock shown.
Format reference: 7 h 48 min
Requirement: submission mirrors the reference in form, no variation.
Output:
3 h 48 min
